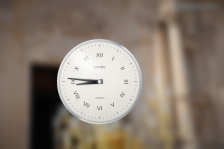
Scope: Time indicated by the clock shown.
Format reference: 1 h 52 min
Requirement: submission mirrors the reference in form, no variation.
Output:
8 h 46 min
